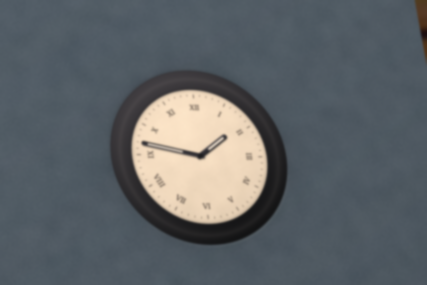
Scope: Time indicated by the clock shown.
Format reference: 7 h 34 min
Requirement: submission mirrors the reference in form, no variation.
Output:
1 h 47 min
